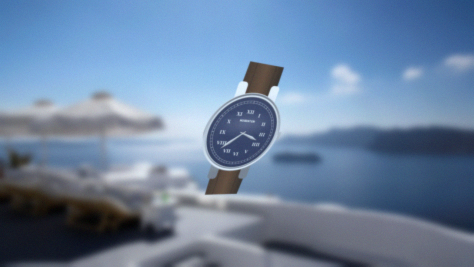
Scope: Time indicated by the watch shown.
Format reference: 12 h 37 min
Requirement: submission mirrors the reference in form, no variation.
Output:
3 h 38 min
